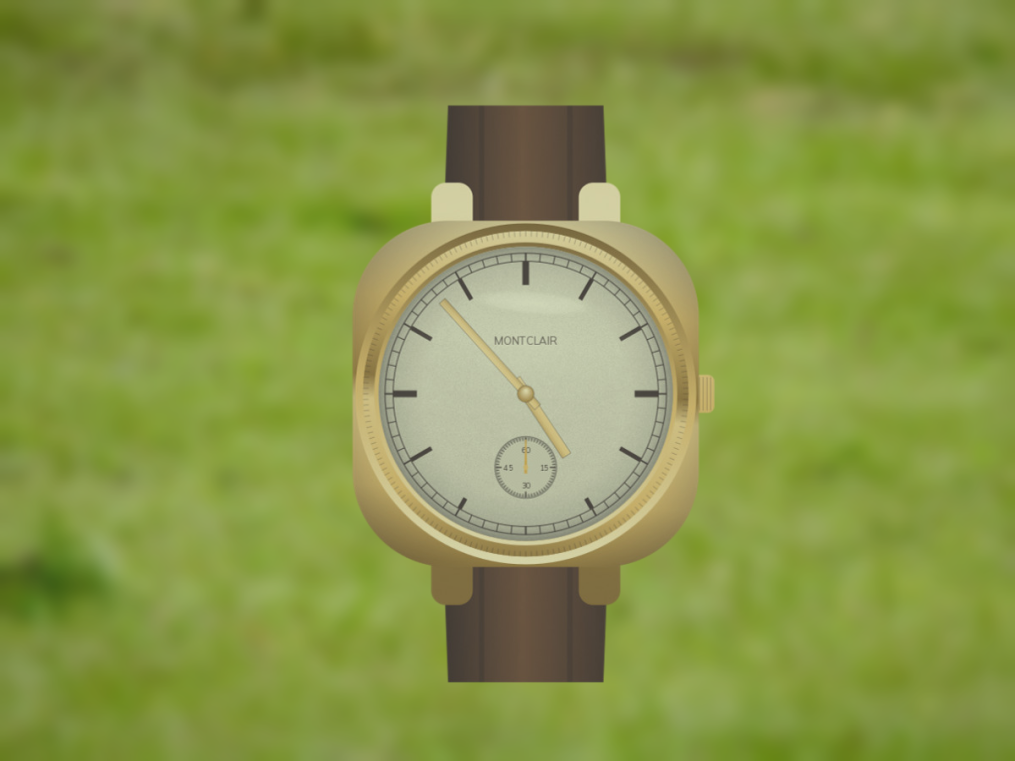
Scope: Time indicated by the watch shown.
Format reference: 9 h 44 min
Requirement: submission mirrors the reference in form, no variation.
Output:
4 h 53 min
